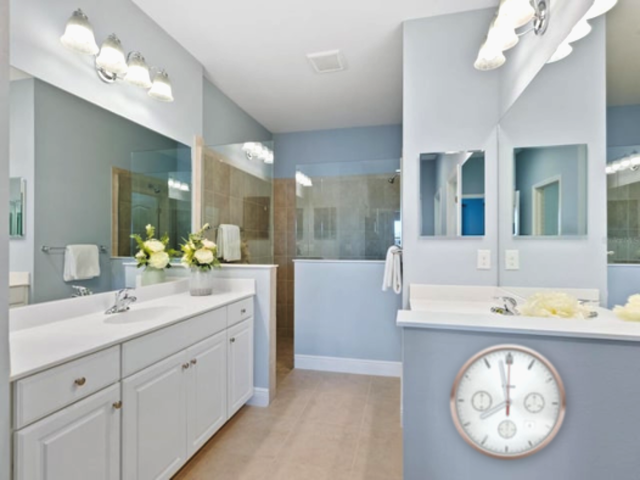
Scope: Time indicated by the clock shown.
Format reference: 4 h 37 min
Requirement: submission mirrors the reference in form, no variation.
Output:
7 h 58 min
